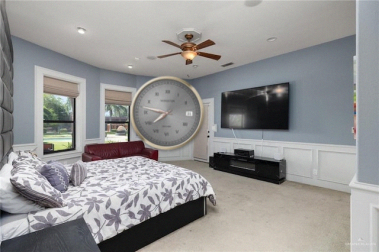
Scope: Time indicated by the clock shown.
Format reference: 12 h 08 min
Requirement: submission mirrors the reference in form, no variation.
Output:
7 h 47 min
